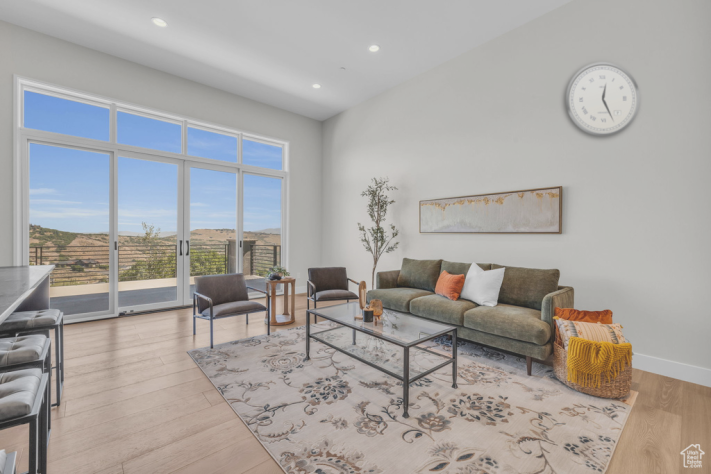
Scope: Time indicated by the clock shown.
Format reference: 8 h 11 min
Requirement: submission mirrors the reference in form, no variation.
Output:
12 h 26 min
